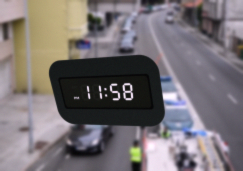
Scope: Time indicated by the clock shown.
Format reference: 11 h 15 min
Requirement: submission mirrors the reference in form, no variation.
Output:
11 h 58 min
